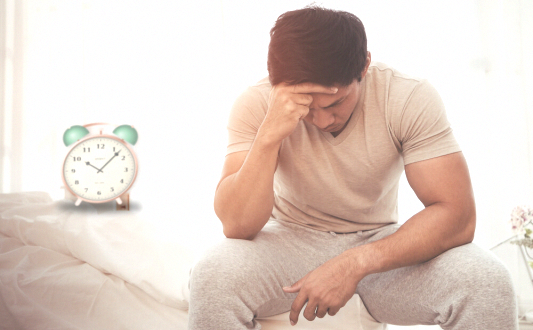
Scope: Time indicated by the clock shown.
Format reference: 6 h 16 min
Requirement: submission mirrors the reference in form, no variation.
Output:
10 h 07 min
